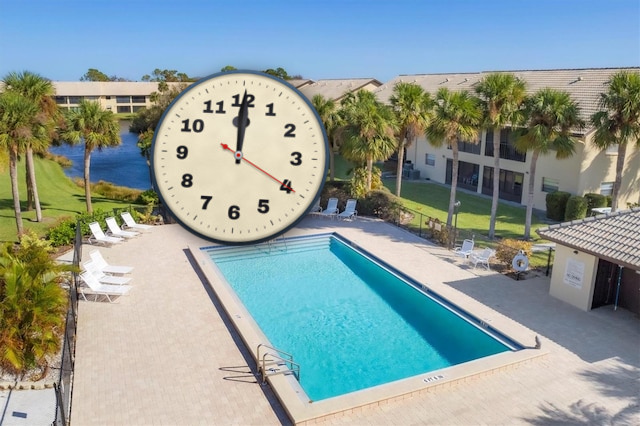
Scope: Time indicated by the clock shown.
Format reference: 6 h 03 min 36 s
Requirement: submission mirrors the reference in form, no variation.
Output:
12 h 00 min 20 s
